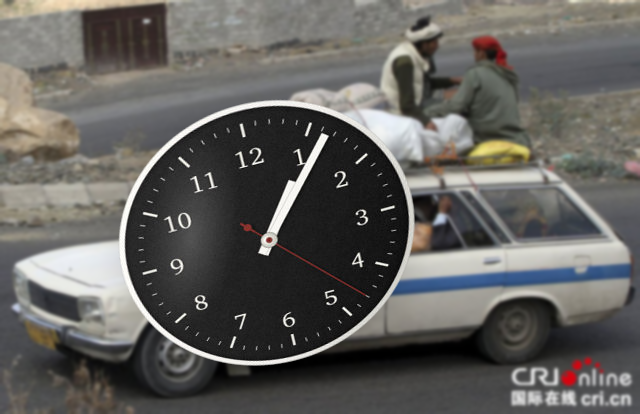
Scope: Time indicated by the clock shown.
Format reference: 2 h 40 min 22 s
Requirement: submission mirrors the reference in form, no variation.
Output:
1 h 06 min 23 s
